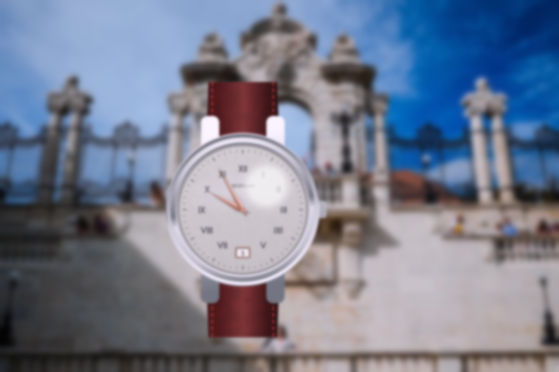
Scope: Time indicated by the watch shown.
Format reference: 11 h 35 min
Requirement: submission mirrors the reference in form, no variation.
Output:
9 h 55 min
